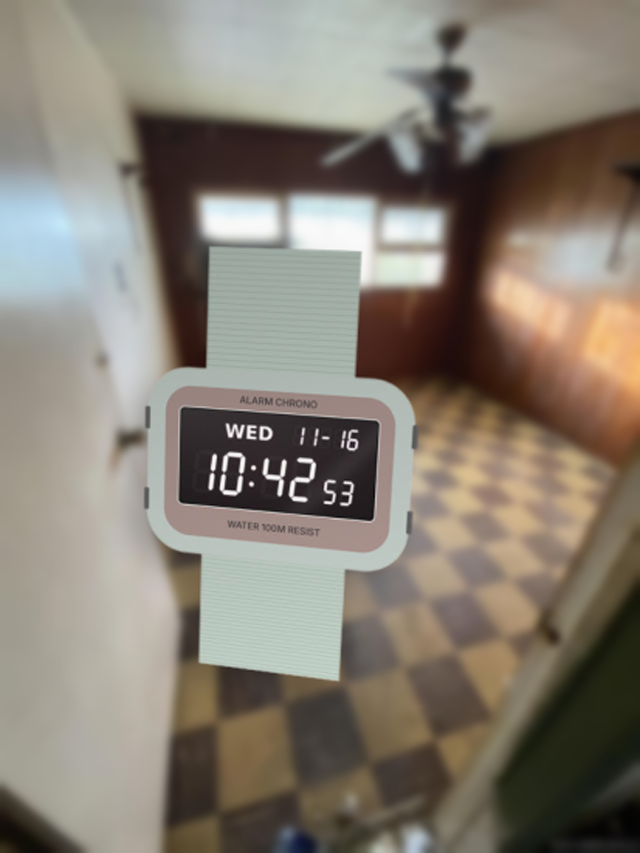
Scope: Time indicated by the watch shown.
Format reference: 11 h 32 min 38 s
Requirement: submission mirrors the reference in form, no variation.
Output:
10 h 42 min 53 s
